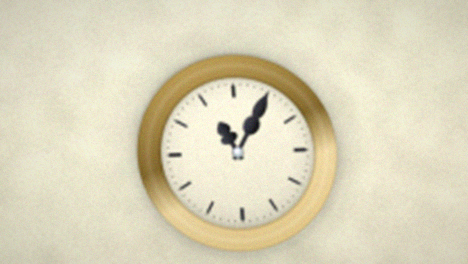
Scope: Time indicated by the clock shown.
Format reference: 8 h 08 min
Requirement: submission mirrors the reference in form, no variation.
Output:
11 h 05 min
